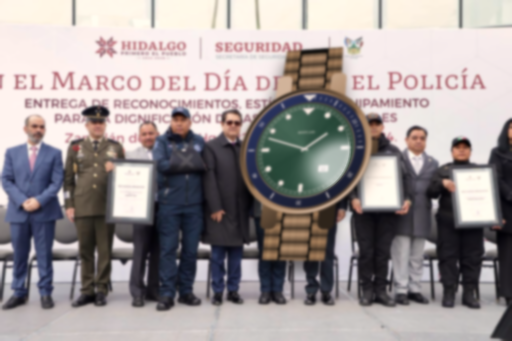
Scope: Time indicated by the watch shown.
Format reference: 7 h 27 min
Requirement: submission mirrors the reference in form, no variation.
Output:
1 h 48 min
